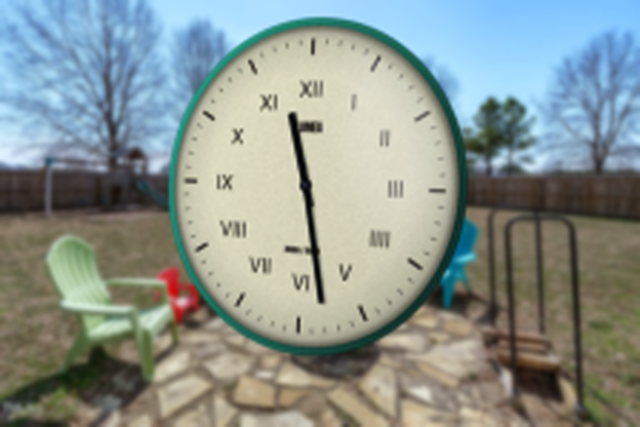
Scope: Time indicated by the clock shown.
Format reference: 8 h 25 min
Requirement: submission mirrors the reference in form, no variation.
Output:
11 h 28 min
